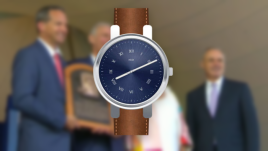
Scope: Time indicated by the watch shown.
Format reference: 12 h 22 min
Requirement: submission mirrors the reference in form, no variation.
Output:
8 h 11 min
